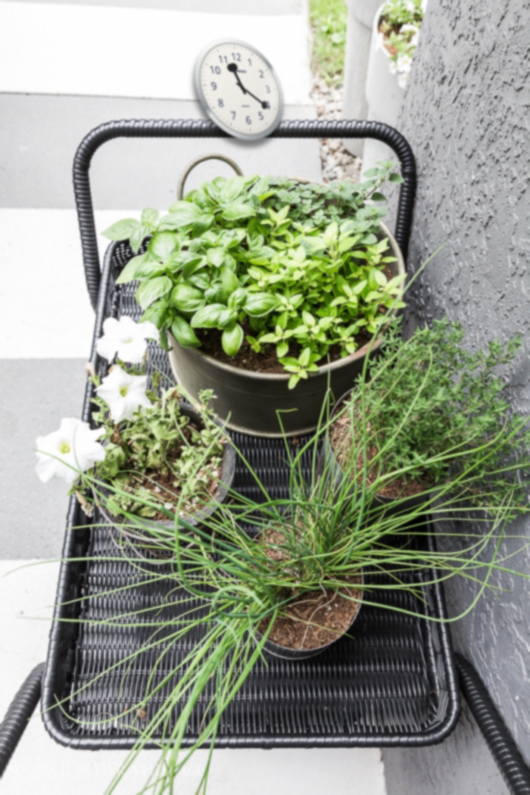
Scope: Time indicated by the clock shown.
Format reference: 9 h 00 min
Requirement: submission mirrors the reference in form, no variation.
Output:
11 h 21 min
